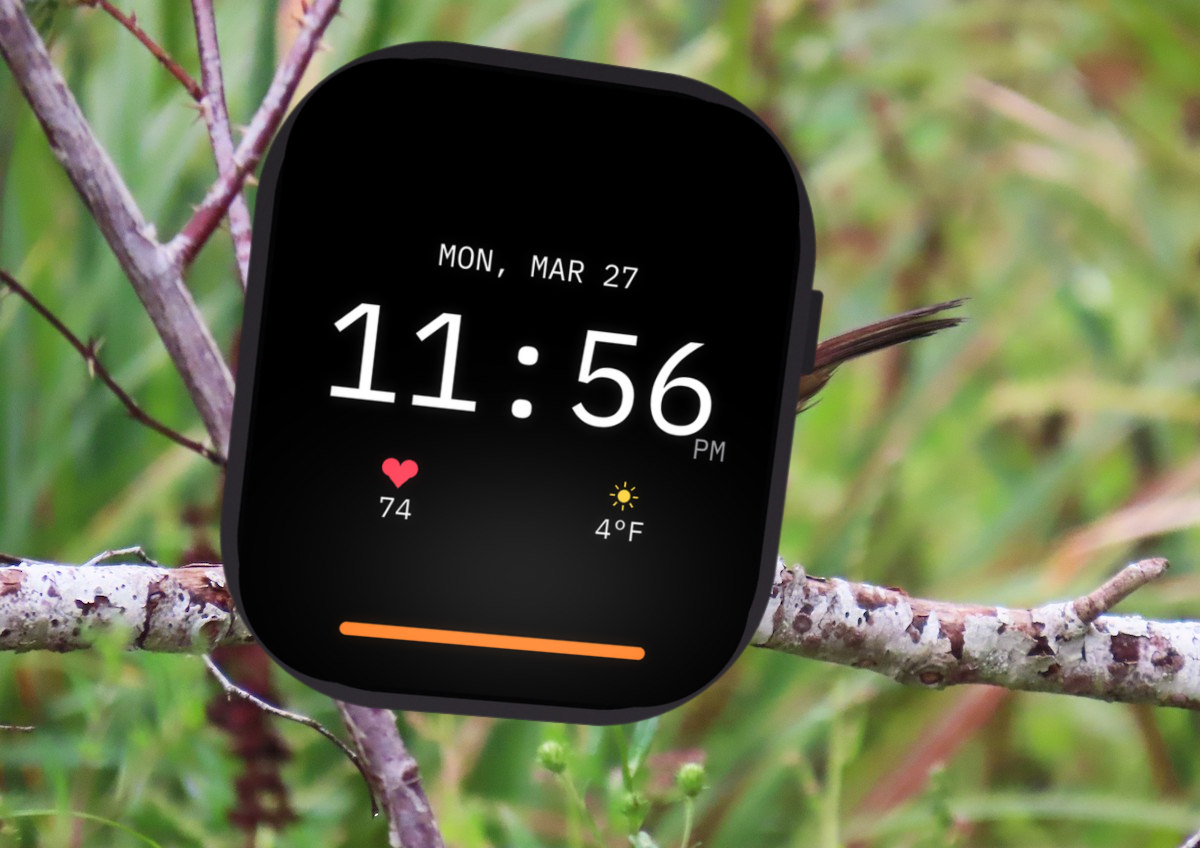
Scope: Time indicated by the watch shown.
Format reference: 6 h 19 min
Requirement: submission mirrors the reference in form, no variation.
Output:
11 h 56 min
